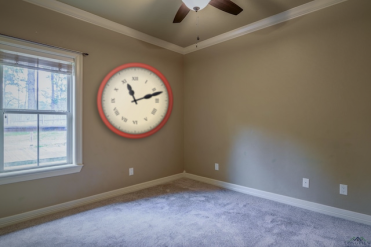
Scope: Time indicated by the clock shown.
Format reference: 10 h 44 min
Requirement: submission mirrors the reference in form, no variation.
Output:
11 h 12 min
